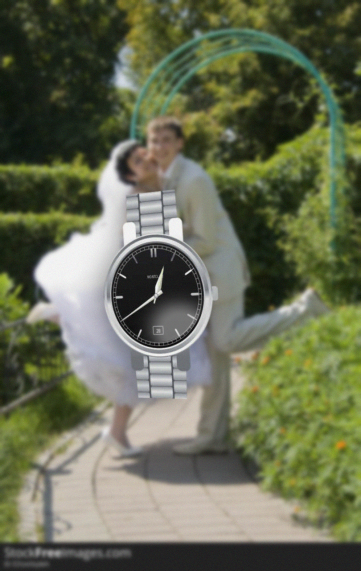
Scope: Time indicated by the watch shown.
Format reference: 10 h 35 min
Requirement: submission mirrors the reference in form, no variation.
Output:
12 h 40 min
